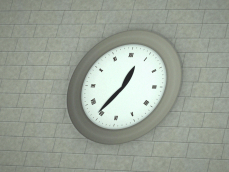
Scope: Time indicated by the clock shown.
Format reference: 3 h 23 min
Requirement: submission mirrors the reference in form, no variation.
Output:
12 h 36 min
